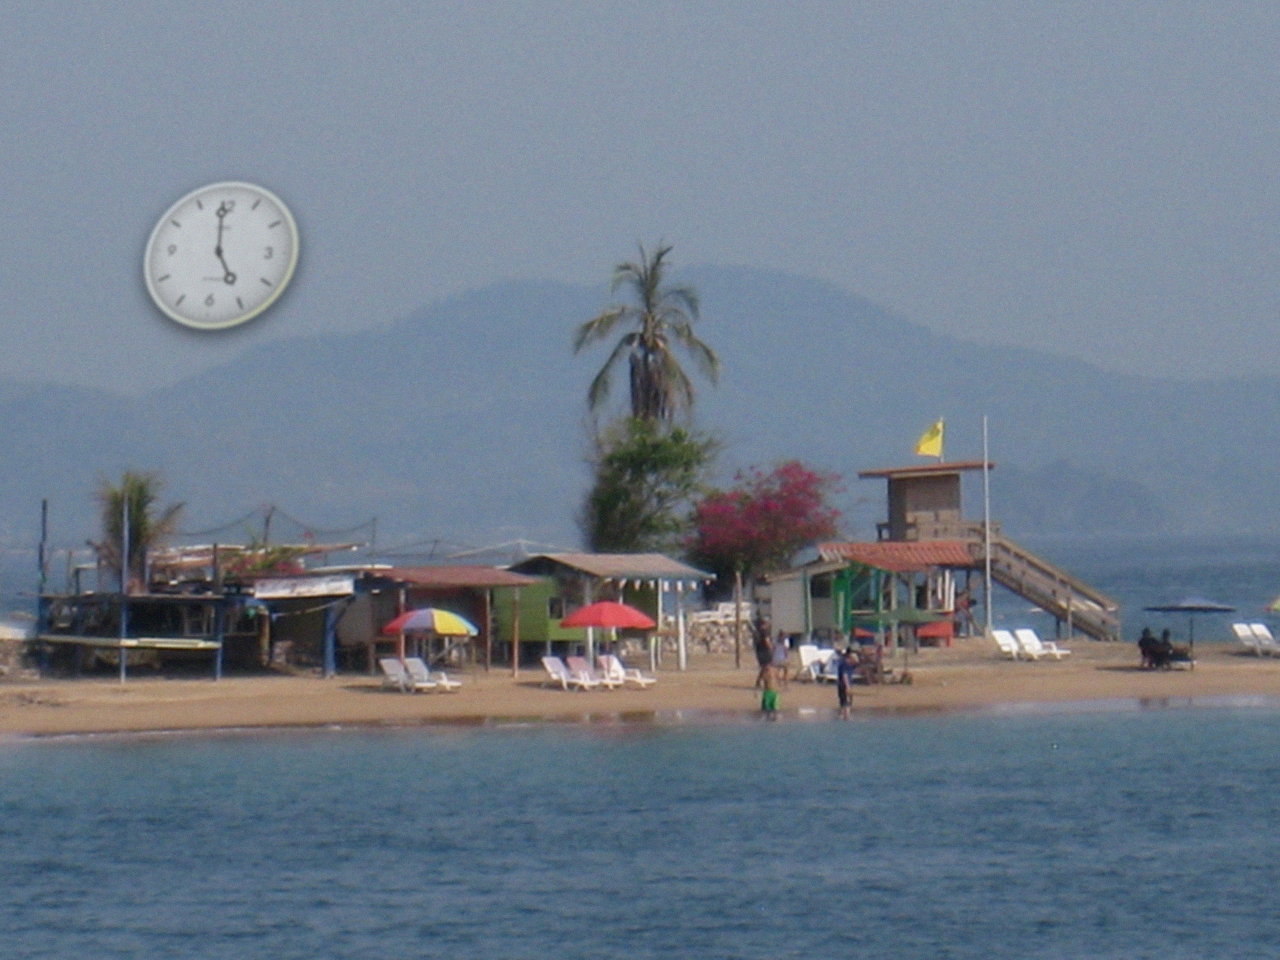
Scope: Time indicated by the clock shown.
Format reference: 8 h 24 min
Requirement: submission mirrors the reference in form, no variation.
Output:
4 h 59 min
